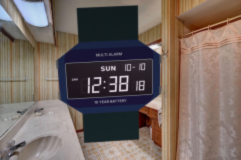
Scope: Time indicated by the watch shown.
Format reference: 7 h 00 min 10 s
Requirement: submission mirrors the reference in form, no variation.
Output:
12 h 38 min 18 s
